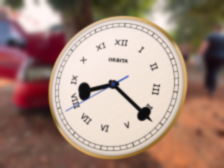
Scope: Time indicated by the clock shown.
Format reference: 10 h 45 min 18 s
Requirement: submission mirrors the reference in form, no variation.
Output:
8 h 20 min 39 s
